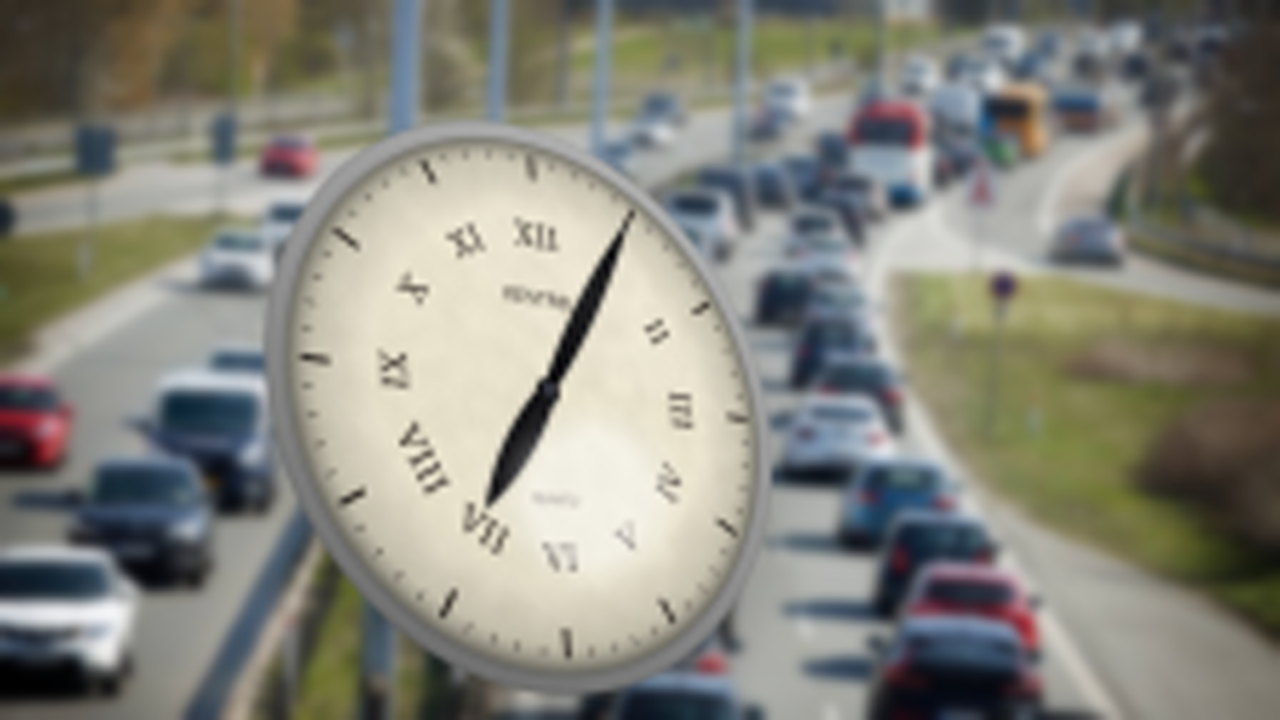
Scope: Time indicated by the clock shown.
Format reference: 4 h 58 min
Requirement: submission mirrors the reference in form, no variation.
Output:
7 h 05 min
